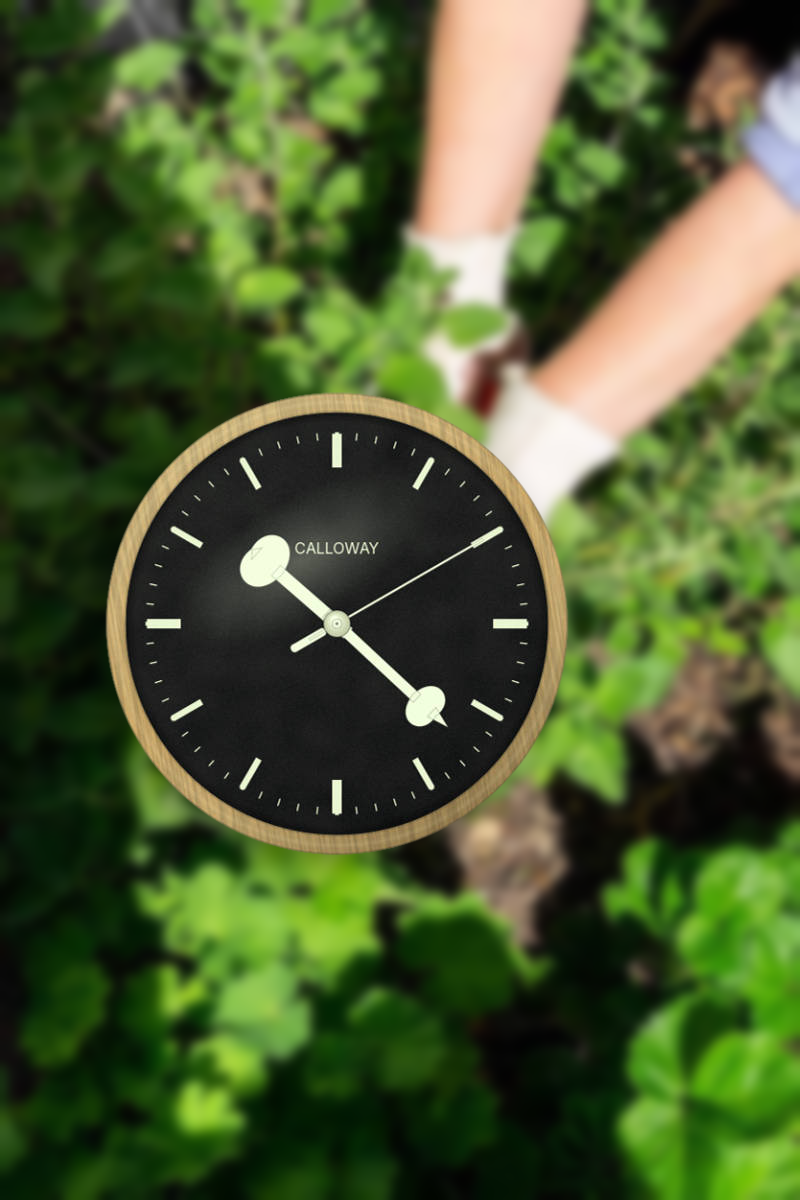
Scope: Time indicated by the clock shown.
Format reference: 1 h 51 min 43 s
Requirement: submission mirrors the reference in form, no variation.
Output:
10 h 22 min 10 s
